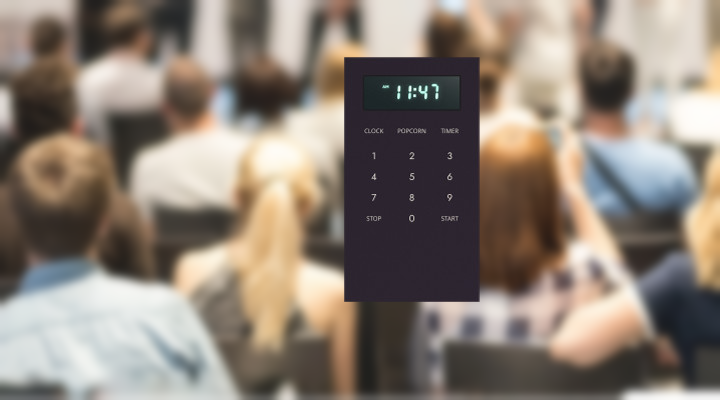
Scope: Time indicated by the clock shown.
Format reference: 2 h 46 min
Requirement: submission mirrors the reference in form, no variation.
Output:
11 h 47 min
